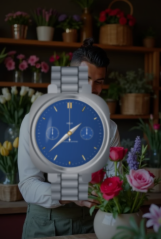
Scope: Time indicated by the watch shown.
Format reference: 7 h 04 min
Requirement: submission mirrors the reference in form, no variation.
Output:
1 h 38 min
